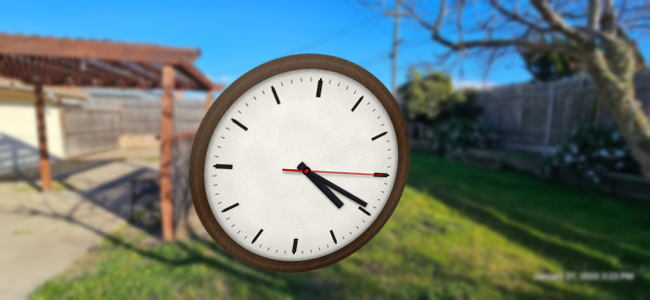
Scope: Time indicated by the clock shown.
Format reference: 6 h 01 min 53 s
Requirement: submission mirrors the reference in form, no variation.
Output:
4 h 19 min 15 s
